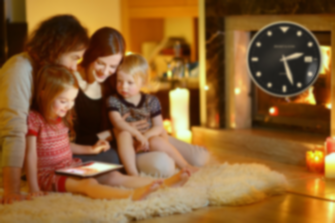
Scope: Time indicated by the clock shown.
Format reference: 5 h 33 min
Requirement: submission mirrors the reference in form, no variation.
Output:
2 h 27 min
